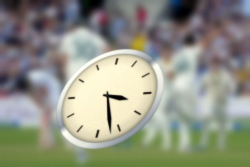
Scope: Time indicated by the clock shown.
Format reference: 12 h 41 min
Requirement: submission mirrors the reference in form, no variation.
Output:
3 h 27 min
